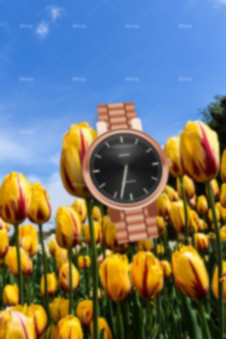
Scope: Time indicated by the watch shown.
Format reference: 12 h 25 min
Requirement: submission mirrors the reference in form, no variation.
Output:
6 h 33 min
